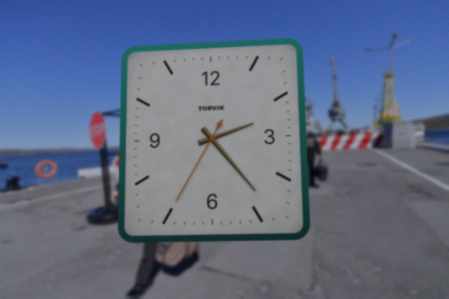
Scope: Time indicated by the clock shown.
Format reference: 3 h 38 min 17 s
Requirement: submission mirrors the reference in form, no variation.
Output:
2 h 23 min 35 s
